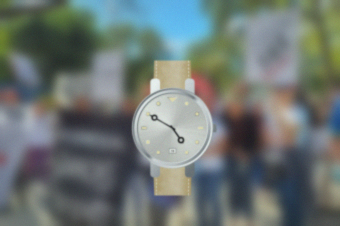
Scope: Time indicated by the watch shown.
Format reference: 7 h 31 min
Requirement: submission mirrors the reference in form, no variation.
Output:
4 h 50 min
